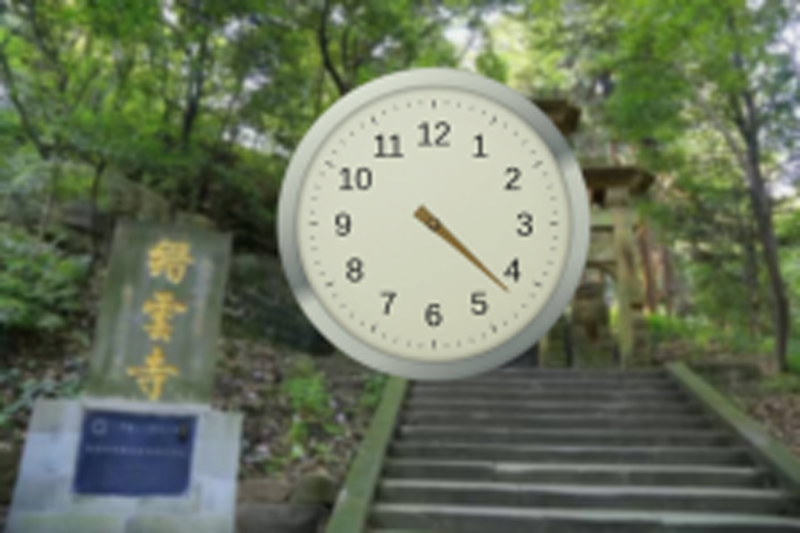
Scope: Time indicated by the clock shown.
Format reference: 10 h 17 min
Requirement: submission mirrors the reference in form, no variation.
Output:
4 h 22 min
